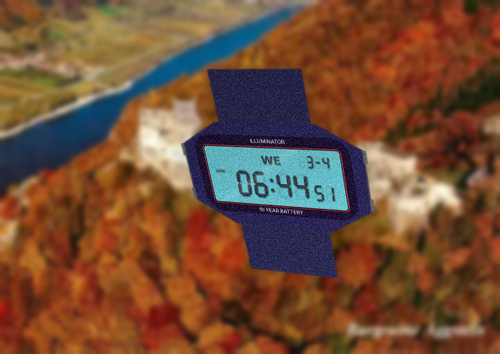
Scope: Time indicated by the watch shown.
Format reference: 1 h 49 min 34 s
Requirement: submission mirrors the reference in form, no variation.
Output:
6 h 44 min 51 s
